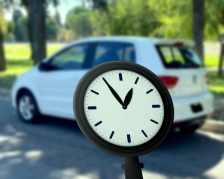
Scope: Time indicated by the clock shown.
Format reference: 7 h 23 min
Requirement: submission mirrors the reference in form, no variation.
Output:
12 h 55 min
